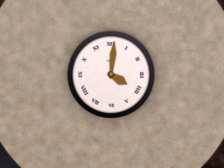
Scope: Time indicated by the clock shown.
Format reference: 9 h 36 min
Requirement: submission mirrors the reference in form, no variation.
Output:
4 h 01 min
